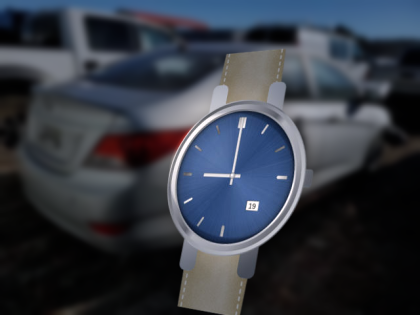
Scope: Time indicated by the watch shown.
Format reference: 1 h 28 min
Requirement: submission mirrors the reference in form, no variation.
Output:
9 h 00 min
